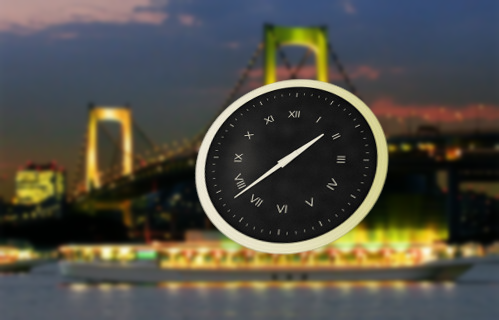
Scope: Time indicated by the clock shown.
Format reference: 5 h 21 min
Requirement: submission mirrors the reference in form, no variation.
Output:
1 h 38 min
